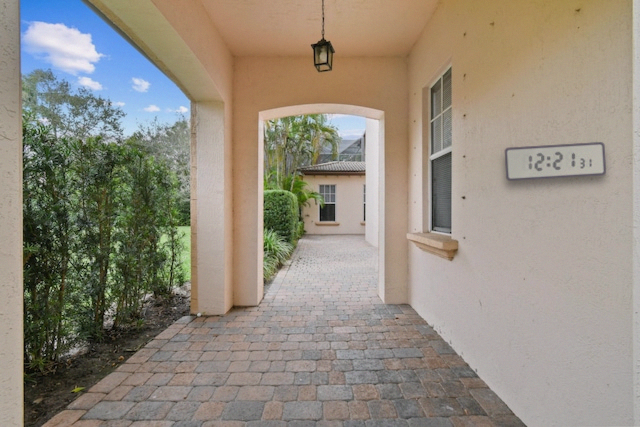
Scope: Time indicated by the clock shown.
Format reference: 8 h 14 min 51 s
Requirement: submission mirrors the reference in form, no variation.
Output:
12 h 21 min 31 s
